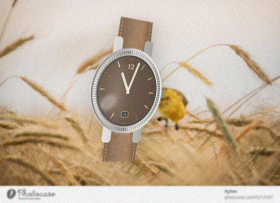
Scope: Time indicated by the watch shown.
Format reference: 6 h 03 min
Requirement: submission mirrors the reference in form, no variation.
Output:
11 h 03 min
